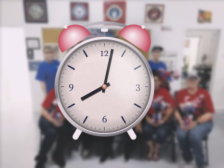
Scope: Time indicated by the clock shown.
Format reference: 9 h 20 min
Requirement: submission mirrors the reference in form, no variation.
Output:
8 h 02 min
